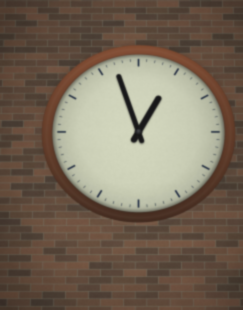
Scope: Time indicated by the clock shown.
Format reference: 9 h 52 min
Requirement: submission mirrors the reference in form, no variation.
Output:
12 h 57 min
